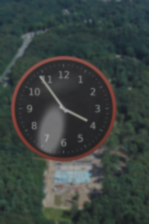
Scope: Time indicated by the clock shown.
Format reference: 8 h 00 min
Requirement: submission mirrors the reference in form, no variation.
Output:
3 h 54 min
